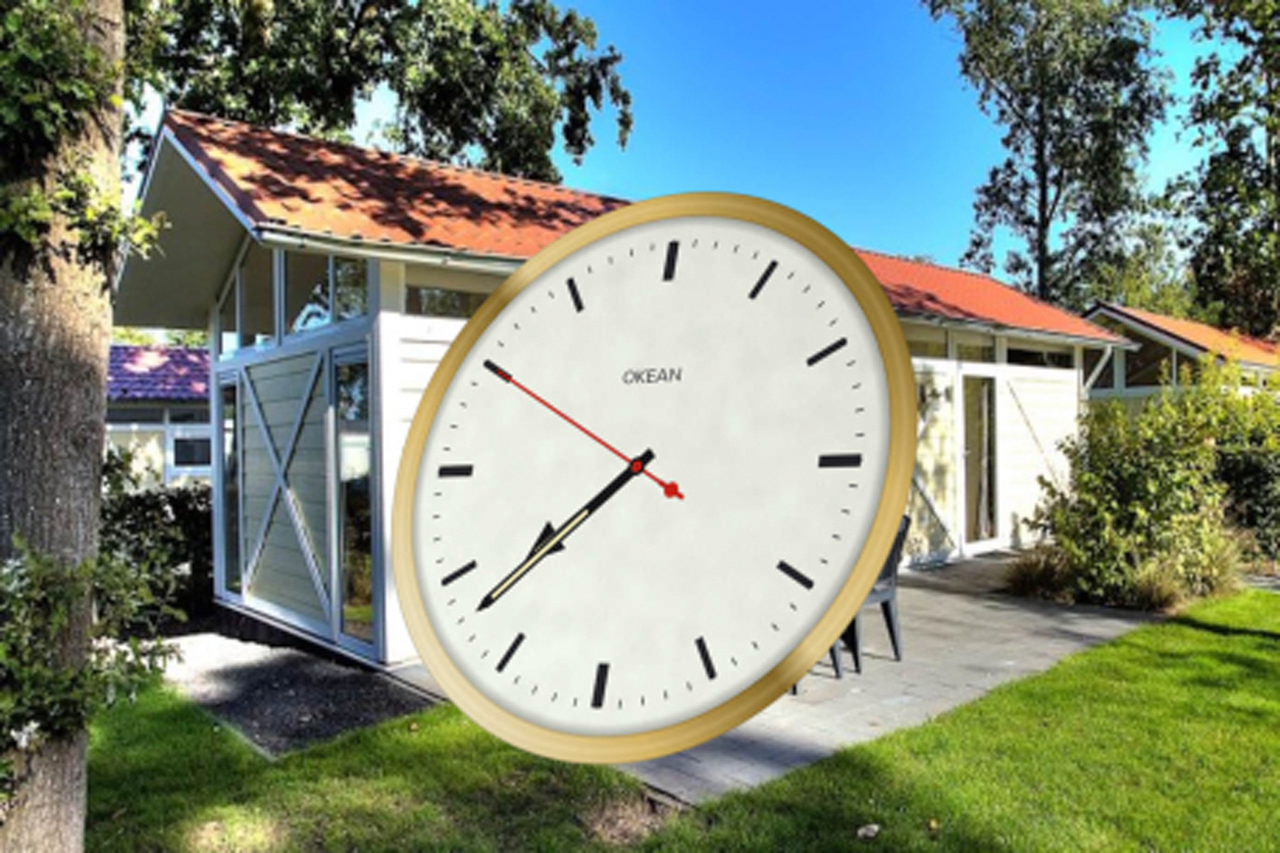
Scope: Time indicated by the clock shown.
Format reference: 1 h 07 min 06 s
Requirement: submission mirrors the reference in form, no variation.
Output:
7 h 37 min 50 s
